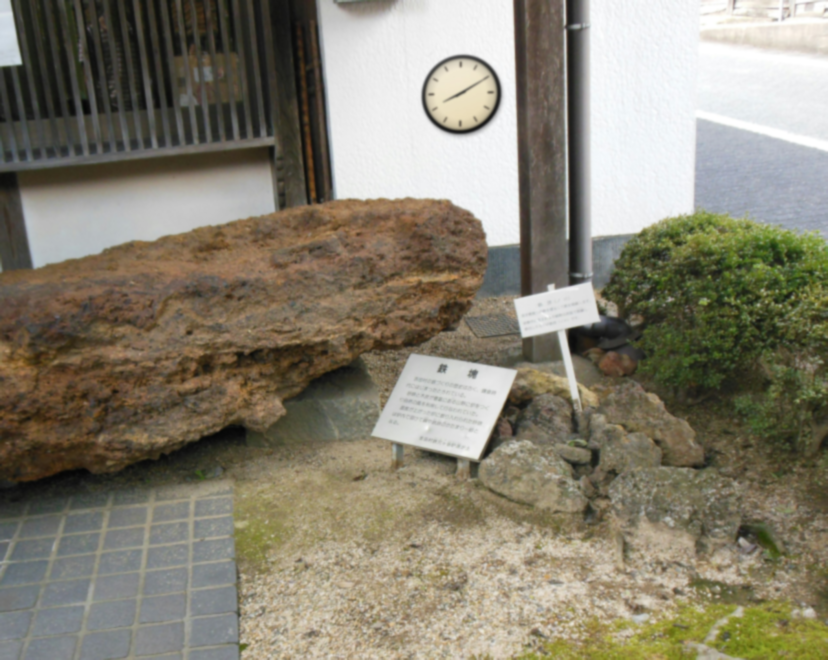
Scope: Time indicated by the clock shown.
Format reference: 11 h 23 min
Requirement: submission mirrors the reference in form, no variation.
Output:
8 h 10 min
